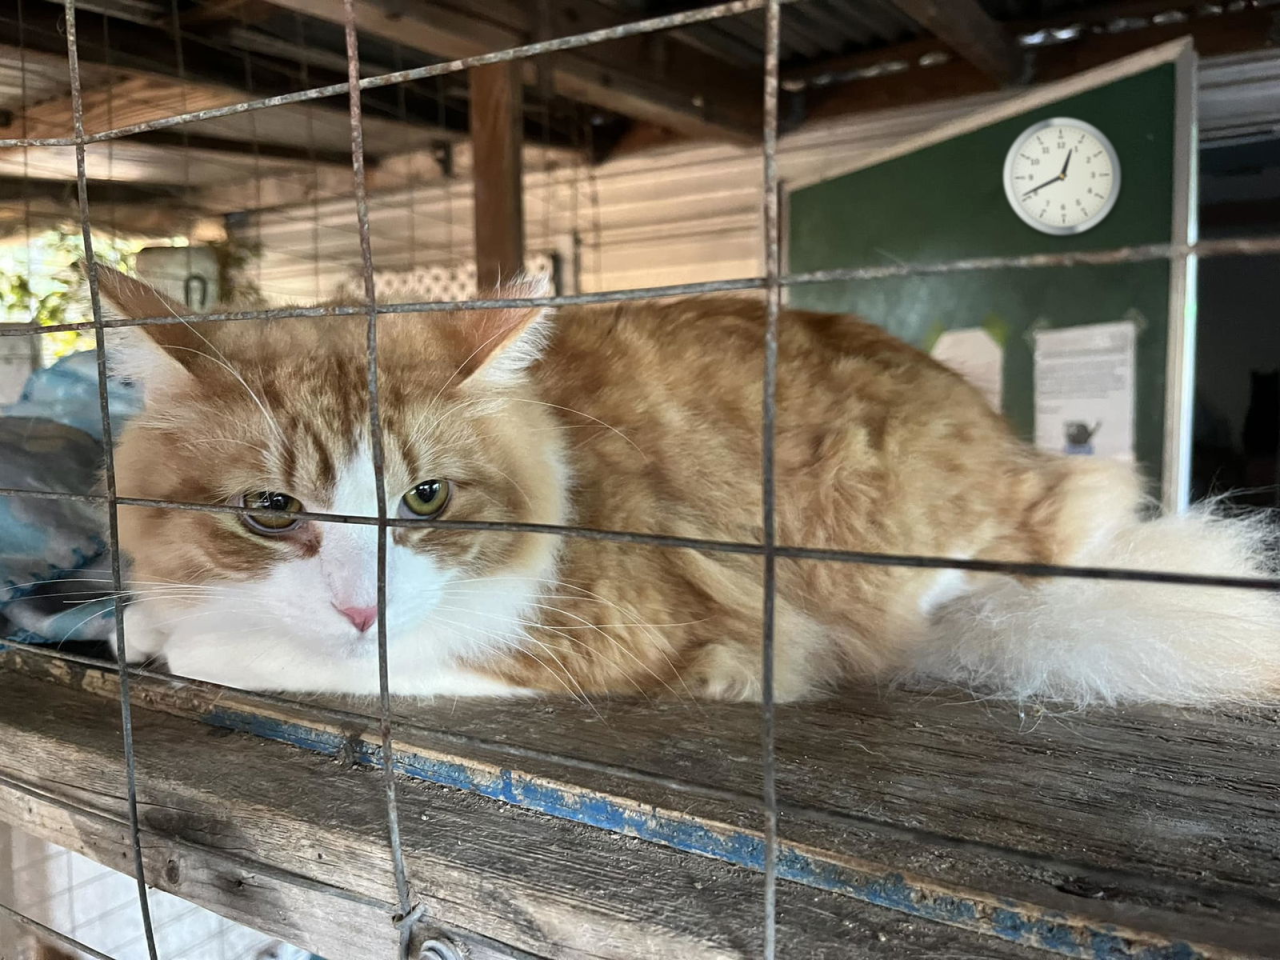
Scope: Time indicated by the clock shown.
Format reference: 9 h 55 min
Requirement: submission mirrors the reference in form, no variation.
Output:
12 h 41 min
